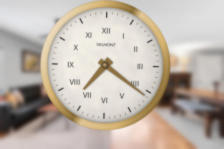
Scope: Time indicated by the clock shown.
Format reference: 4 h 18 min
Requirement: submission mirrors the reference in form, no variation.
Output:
7 h 21 min
